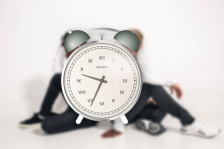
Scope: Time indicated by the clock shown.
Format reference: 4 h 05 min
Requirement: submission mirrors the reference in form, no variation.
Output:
9 h 34 min
